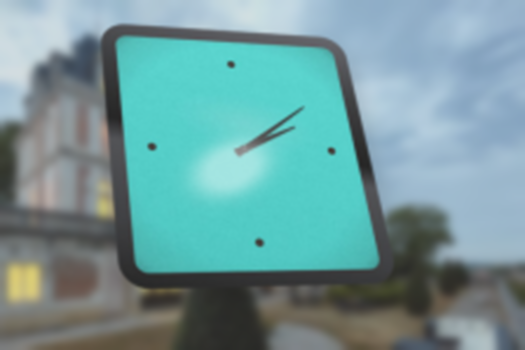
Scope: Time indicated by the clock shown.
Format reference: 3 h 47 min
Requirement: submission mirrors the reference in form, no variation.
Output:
2 h 09 min
